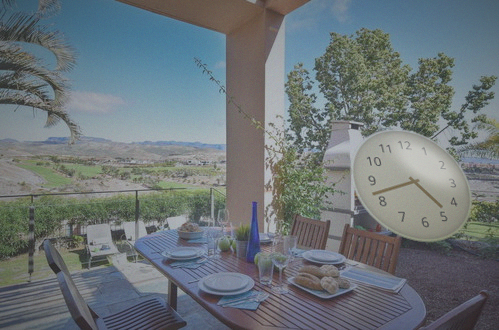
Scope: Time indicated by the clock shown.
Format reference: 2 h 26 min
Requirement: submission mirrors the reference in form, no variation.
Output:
4 h 42 min
